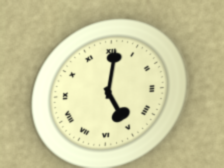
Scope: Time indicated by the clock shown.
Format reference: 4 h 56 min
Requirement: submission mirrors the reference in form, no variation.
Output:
5 h 01 min
